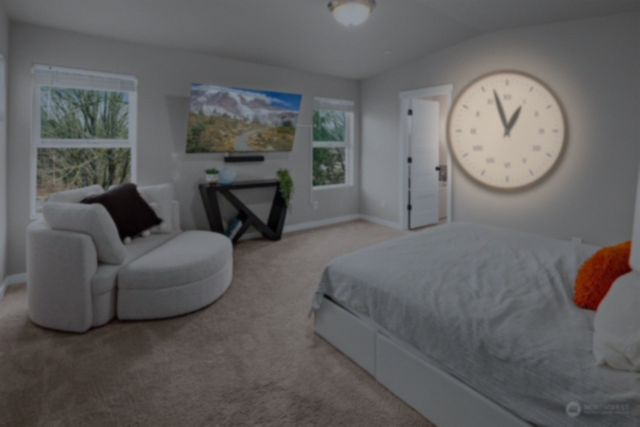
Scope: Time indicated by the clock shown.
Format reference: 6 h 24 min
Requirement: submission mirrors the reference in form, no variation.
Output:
12 h 57 min
